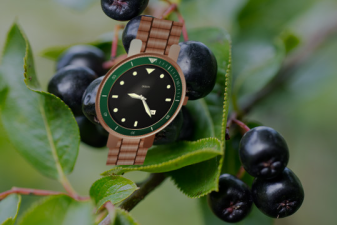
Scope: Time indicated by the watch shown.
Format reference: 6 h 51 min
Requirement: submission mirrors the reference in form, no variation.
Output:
9 h 24 min
